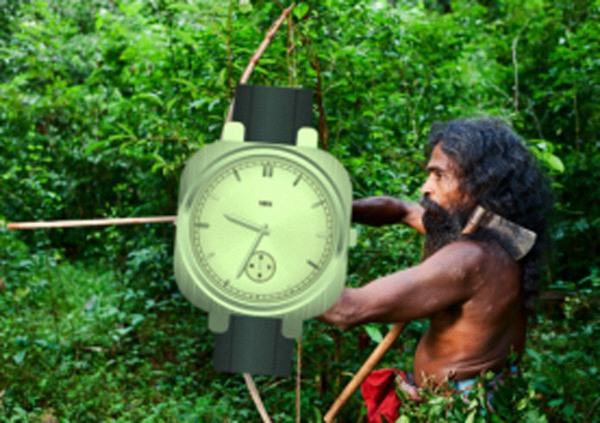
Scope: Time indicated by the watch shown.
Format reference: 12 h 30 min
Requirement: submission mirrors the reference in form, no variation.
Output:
9 h 34 min
